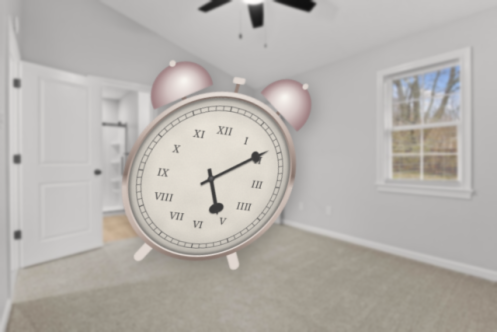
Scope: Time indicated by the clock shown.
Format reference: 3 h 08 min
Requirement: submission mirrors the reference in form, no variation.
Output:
5 h 09 min
